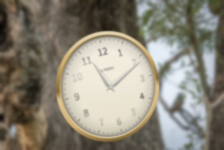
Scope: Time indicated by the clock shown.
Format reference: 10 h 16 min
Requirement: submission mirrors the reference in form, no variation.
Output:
11 h 11 min
